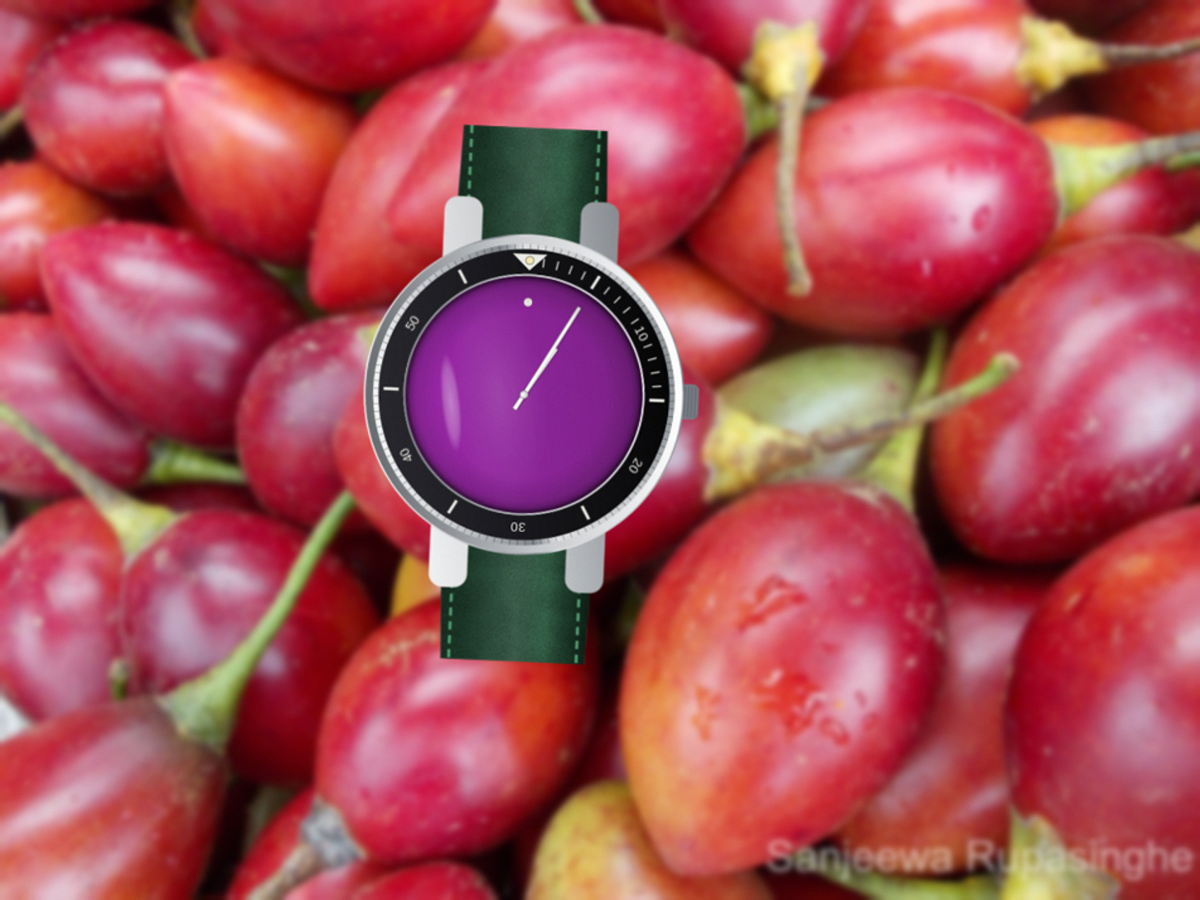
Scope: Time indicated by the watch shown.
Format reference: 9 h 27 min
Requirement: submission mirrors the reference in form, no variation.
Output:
1 h 05 min
